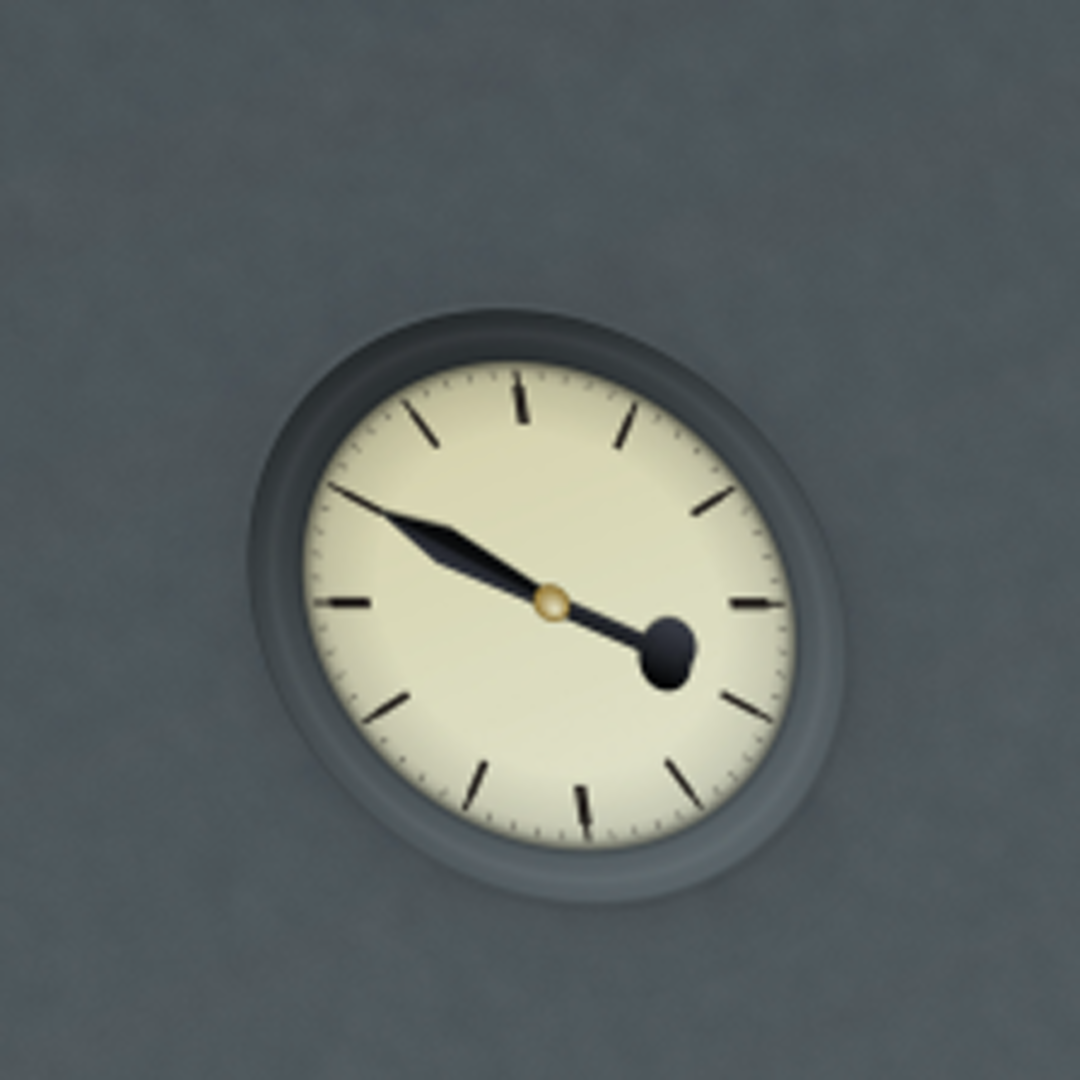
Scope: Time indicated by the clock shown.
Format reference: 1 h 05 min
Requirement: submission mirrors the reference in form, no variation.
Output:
3 h 50 min
